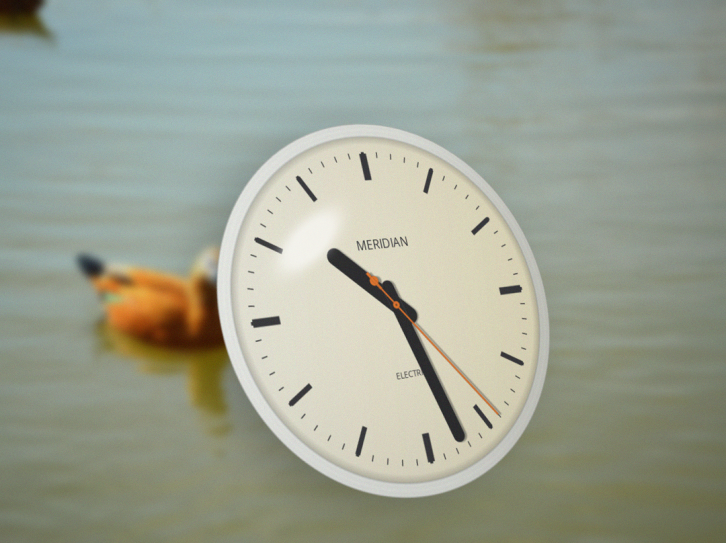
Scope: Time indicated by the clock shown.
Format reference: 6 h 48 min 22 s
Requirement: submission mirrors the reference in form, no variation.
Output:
10 h 27 min 24 s
